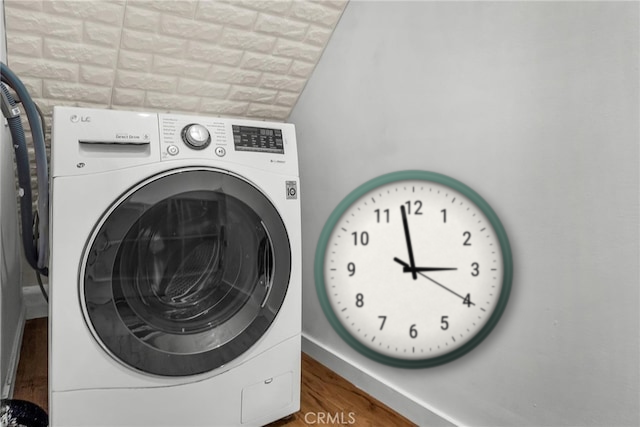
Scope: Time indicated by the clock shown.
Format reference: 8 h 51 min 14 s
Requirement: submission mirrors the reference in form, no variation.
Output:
2 h 58 min 20 s
